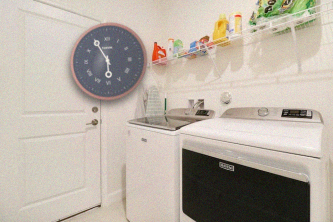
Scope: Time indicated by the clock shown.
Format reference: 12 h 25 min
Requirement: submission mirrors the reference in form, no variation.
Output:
5 h 55 min
